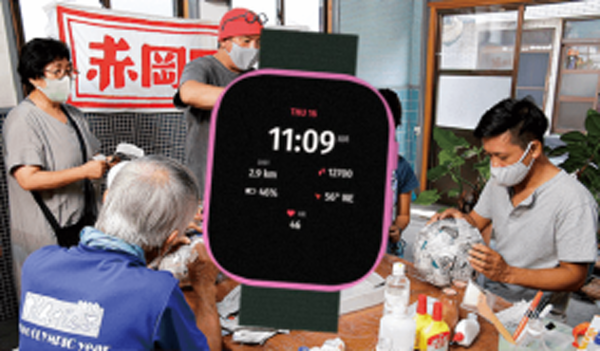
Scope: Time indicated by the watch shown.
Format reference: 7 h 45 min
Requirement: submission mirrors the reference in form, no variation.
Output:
11 h 09 min
